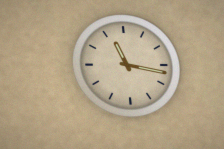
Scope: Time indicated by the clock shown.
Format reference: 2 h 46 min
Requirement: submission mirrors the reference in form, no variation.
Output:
11 h 17 min
